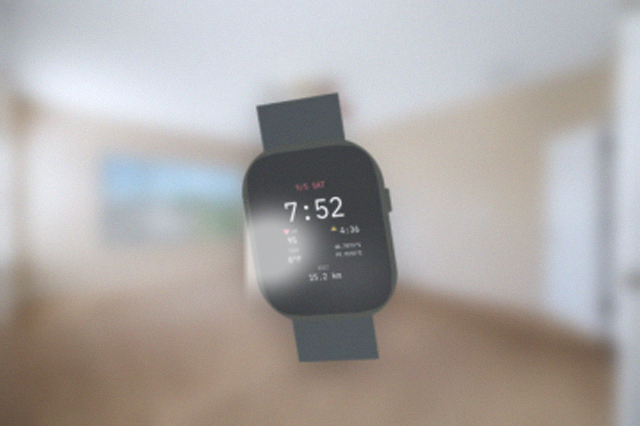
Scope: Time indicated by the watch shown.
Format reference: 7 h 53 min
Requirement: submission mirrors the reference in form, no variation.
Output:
7 h 52 min
